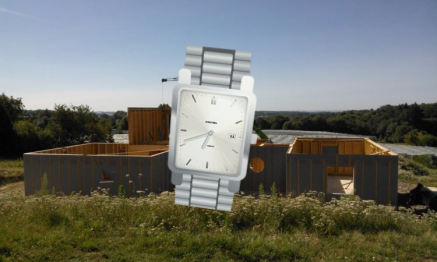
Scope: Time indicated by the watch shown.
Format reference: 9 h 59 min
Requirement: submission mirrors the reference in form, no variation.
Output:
6 h 41 min
